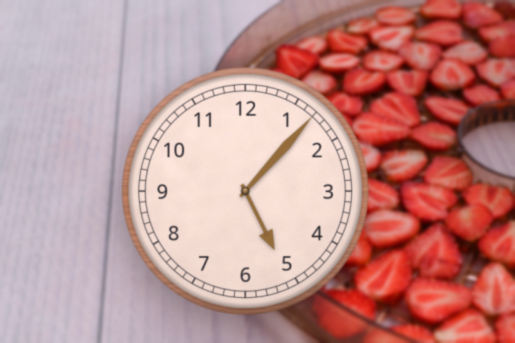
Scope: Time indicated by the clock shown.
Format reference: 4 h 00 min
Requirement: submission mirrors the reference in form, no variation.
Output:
5 h 07 min
